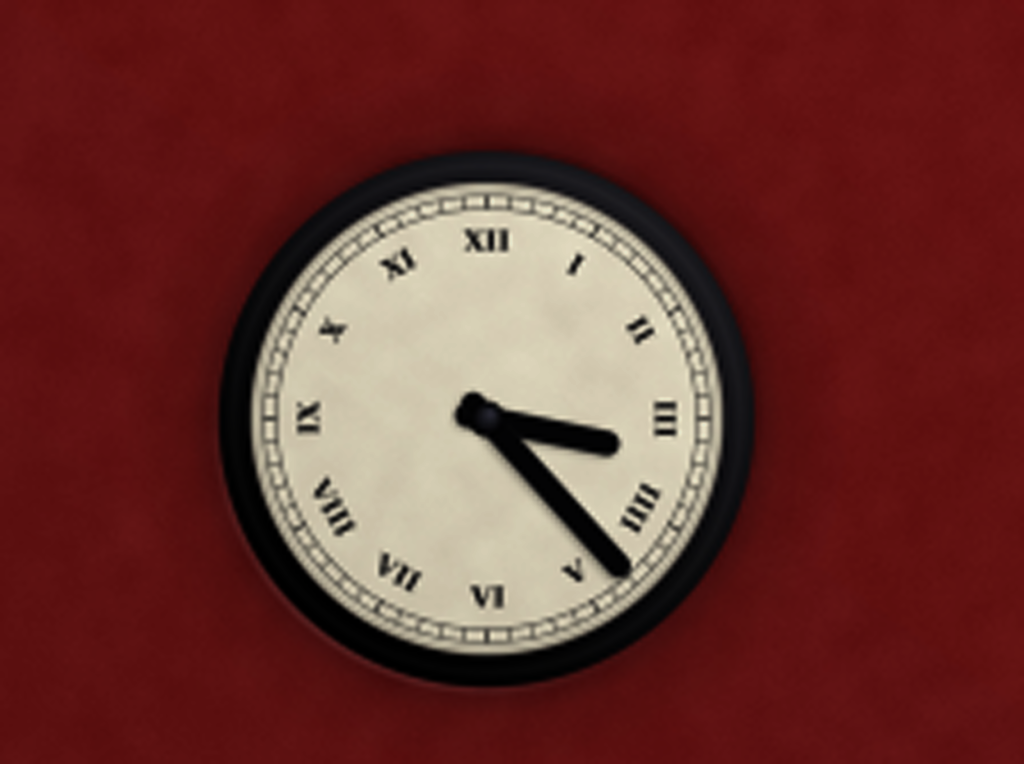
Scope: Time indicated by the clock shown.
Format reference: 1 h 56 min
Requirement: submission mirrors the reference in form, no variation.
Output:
3 h 23 min
